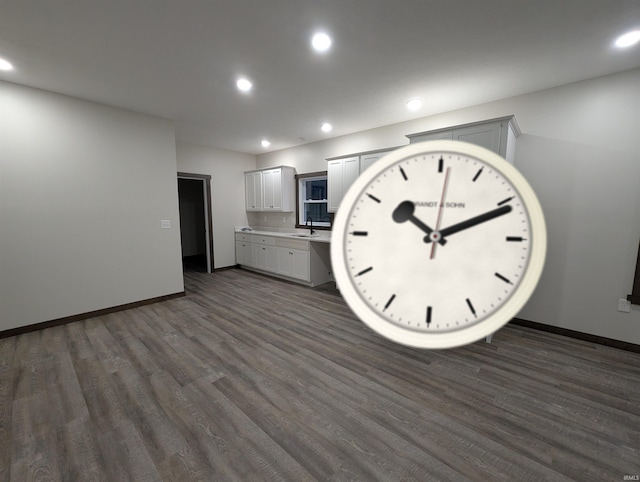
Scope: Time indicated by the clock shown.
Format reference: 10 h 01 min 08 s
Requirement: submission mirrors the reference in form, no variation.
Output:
10 h 11 min 01 s
